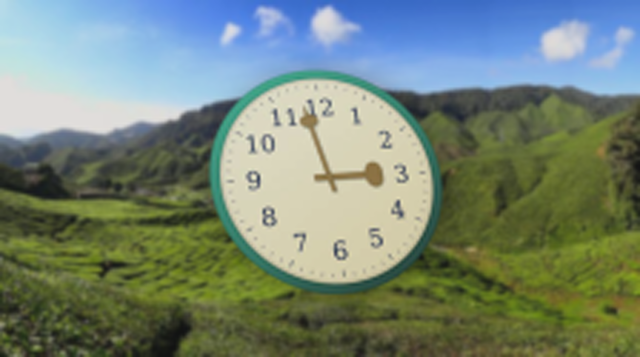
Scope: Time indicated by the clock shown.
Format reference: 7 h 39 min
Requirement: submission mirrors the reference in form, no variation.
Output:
2 h 58 min
